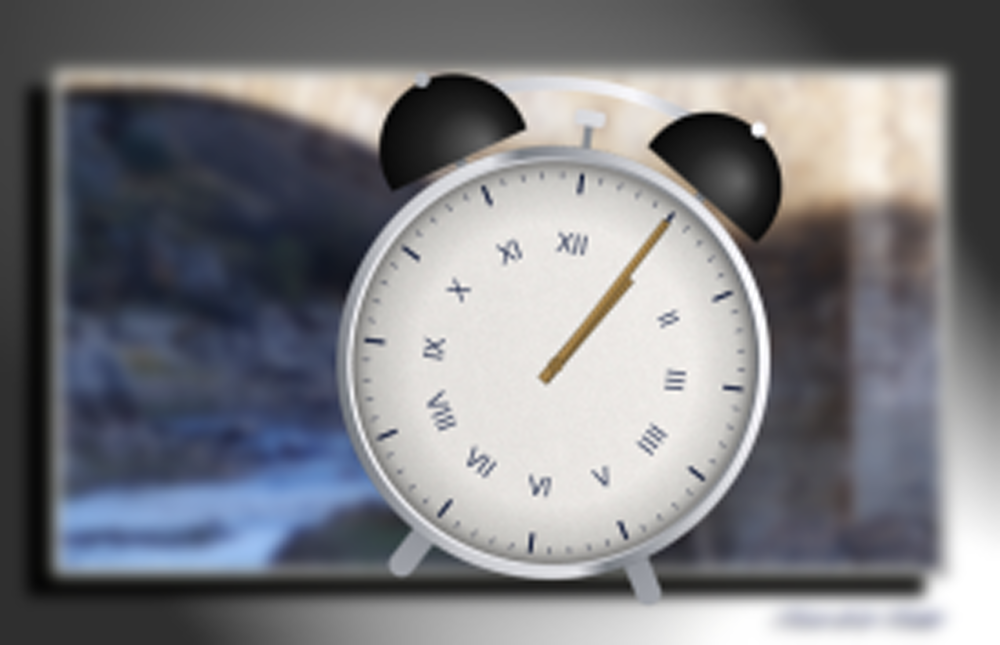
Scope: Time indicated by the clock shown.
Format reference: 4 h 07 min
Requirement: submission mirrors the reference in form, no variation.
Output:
1 h 05 min
